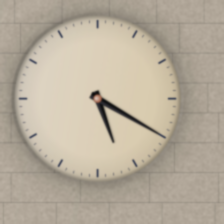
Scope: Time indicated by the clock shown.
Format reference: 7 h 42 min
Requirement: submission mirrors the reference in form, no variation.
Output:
5 h 20 min
